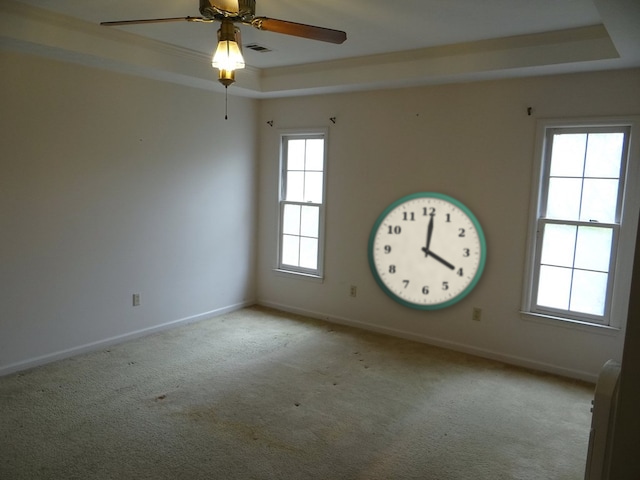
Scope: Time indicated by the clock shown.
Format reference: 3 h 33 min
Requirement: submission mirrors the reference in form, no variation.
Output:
4 h 01 min
